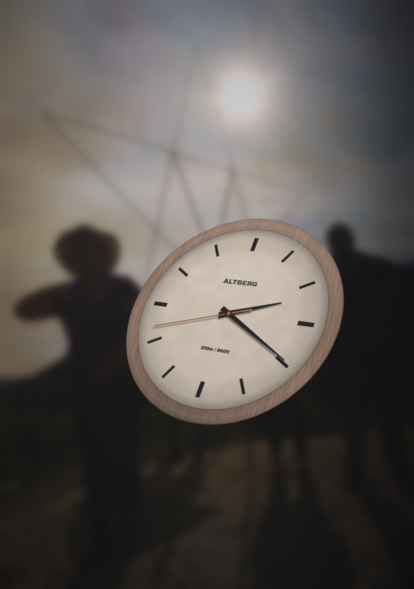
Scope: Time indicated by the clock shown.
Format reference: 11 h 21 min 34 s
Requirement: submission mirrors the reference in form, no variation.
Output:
2 h 19 min 42 s
